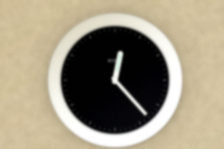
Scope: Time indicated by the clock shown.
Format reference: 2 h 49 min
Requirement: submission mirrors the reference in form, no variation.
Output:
12 h 23 min
